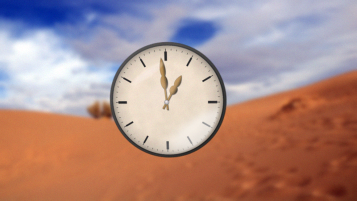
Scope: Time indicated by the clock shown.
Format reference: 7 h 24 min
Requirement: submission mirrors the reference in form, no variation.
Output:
12 h 59 min
